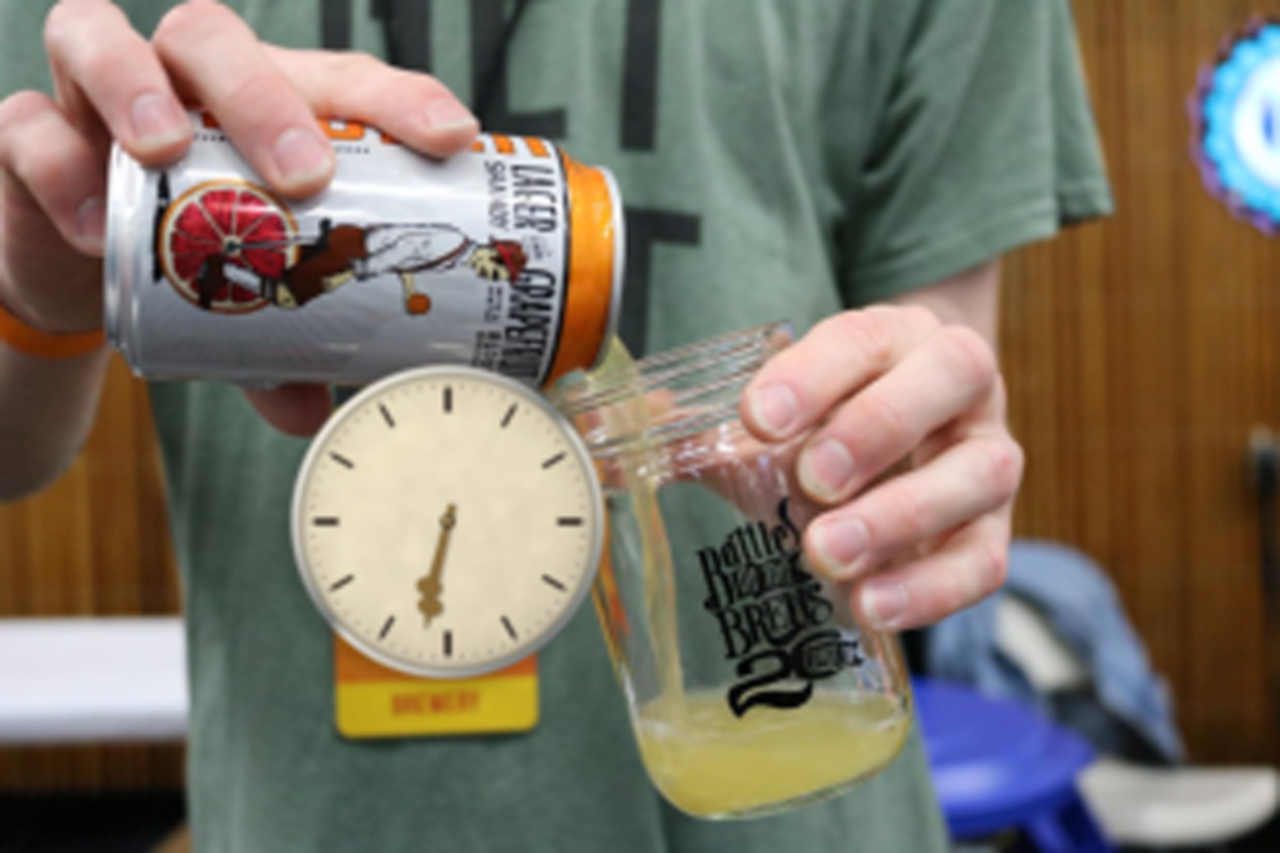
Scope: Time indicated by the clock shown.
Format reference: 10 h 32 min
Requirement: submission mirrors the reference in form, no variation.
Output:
6 h 32 min
